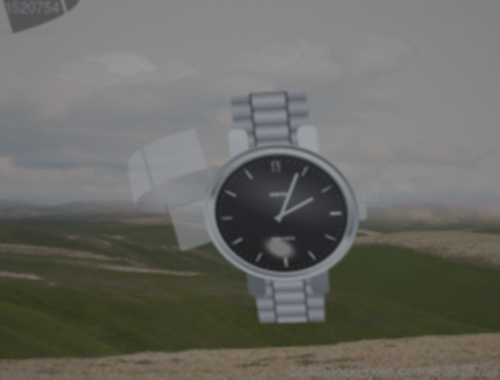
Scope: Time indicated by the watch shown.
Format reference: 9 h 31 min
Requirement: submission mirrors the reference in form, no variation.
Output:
2 h 04 min
